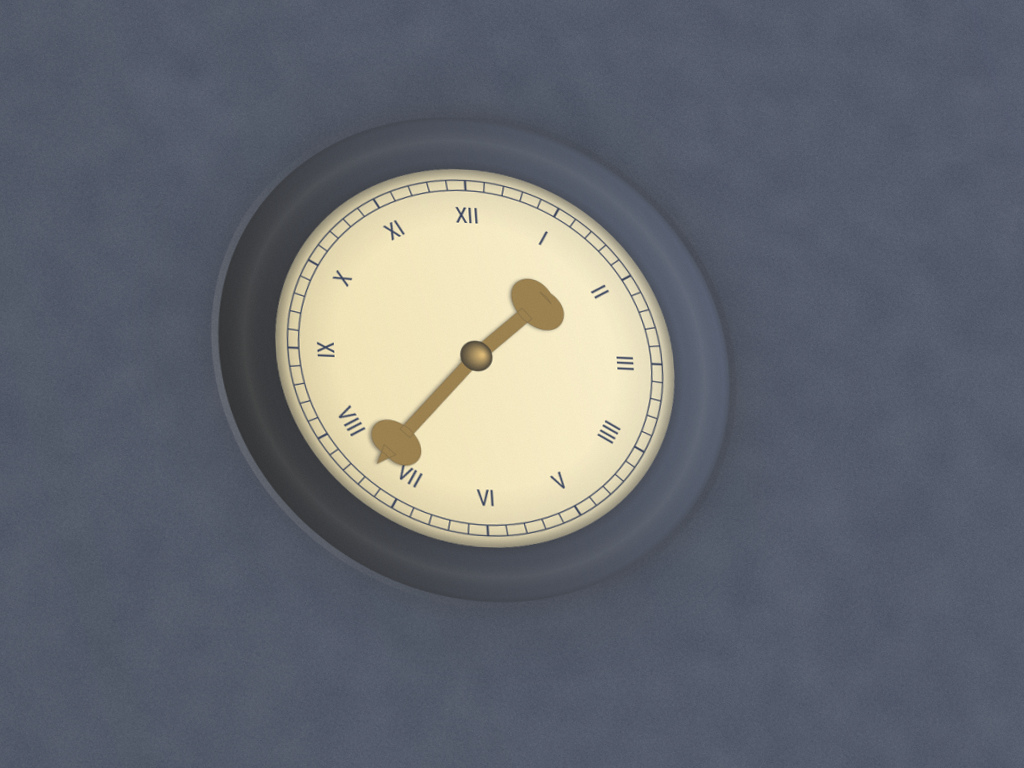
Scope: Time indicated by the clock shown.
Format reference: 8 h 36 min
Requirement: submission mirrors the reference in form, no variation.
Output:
1 h 37 min
